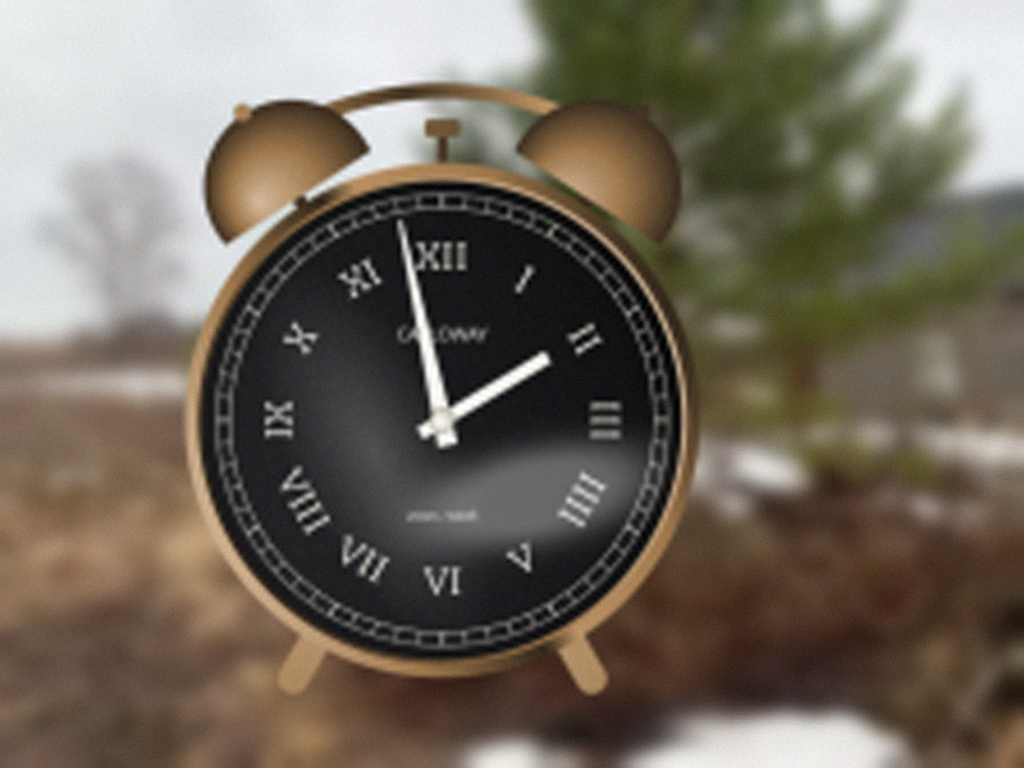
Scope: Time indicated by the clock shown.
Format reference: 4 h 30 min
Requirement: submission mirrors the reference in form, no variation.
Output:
1 h 58 min
